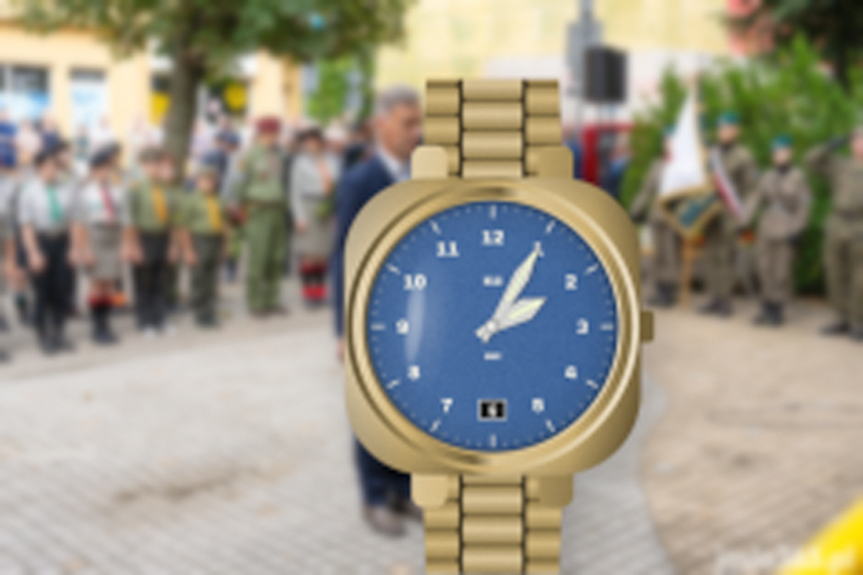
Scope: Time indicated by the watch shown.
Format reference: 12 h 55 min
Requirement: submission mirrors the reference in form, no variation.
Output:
2 h 05 min
